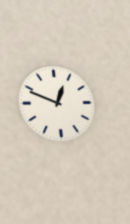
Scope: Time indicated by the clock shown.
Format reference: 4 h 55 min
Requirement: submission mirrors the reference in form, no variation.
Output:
12 h 49 min
